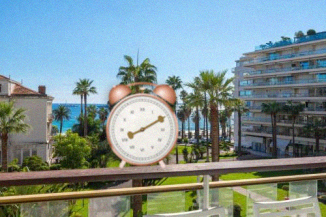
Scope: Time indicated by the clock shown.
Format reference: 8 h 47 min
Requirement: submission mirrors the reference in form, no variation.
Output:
8 h 10 min
